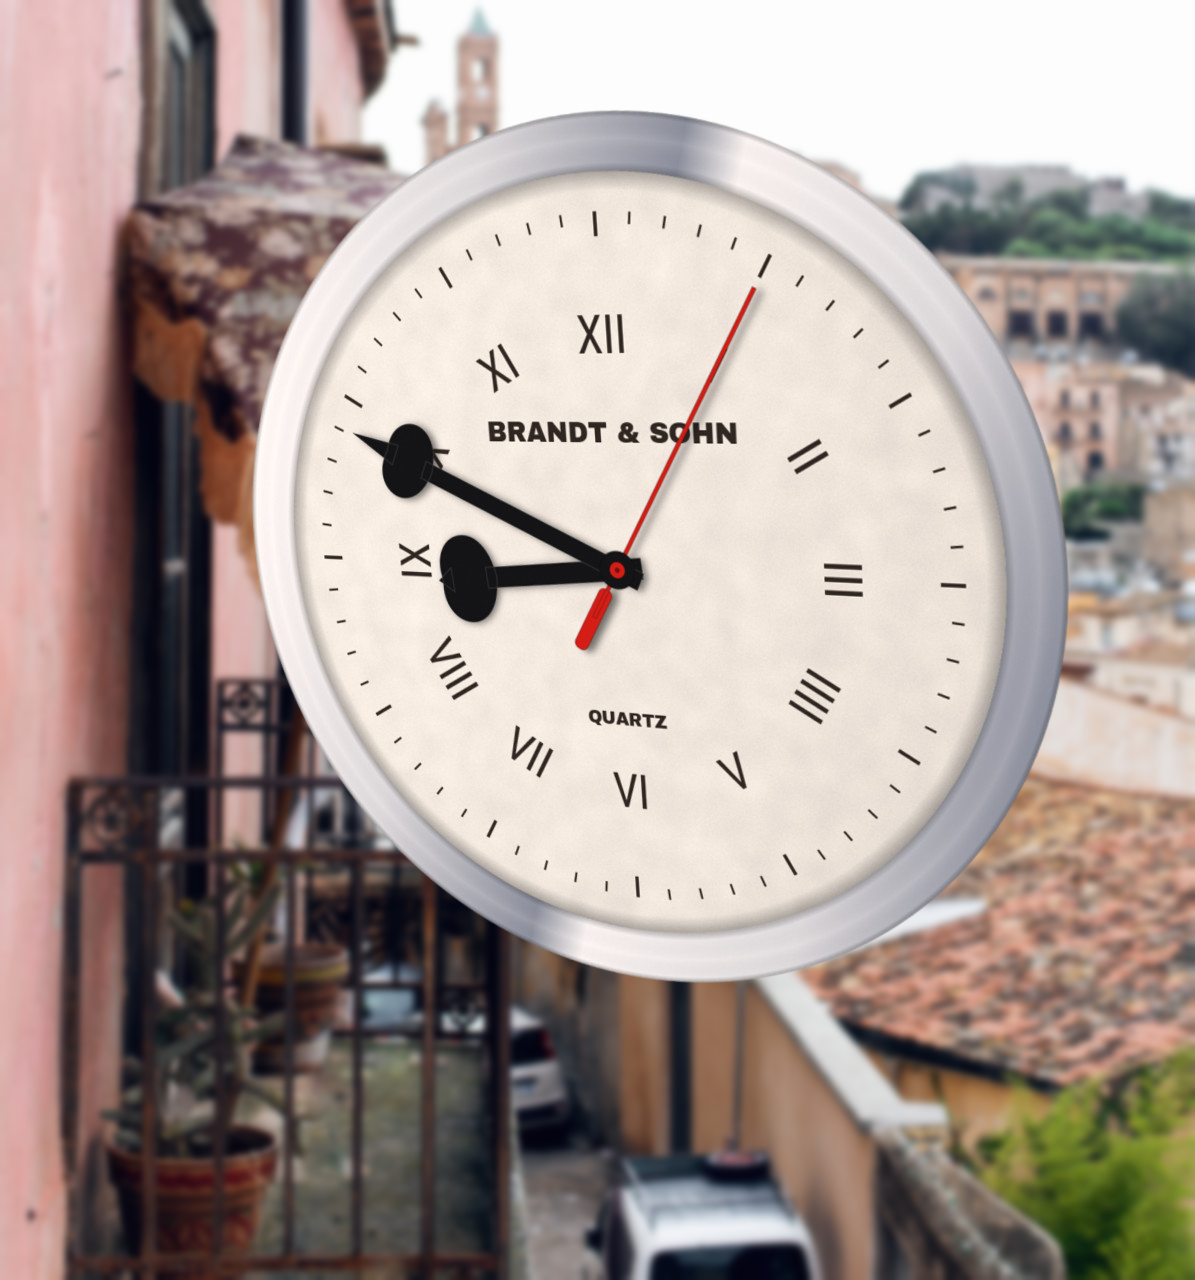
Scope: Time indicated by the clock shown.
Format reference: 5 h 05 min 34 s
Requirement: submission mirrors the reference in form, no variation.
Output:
8 h 49 min 05 s
